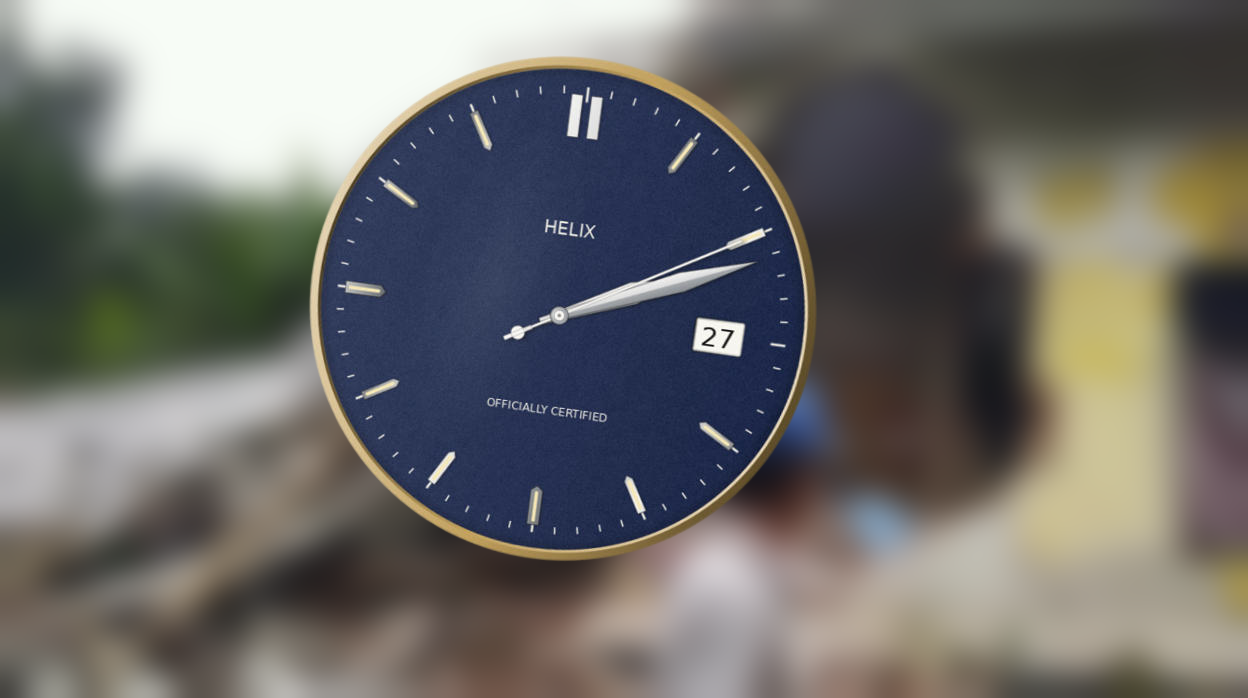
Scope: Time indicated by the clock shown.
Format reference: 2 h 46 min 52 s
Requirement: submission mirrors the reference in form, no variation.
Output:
2 h 11 min 10 s
